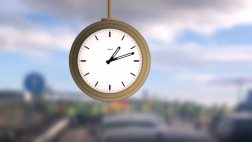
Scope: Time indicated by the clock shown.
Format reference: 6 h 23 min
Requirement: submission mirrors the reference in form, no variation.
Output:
1 h 12 min
